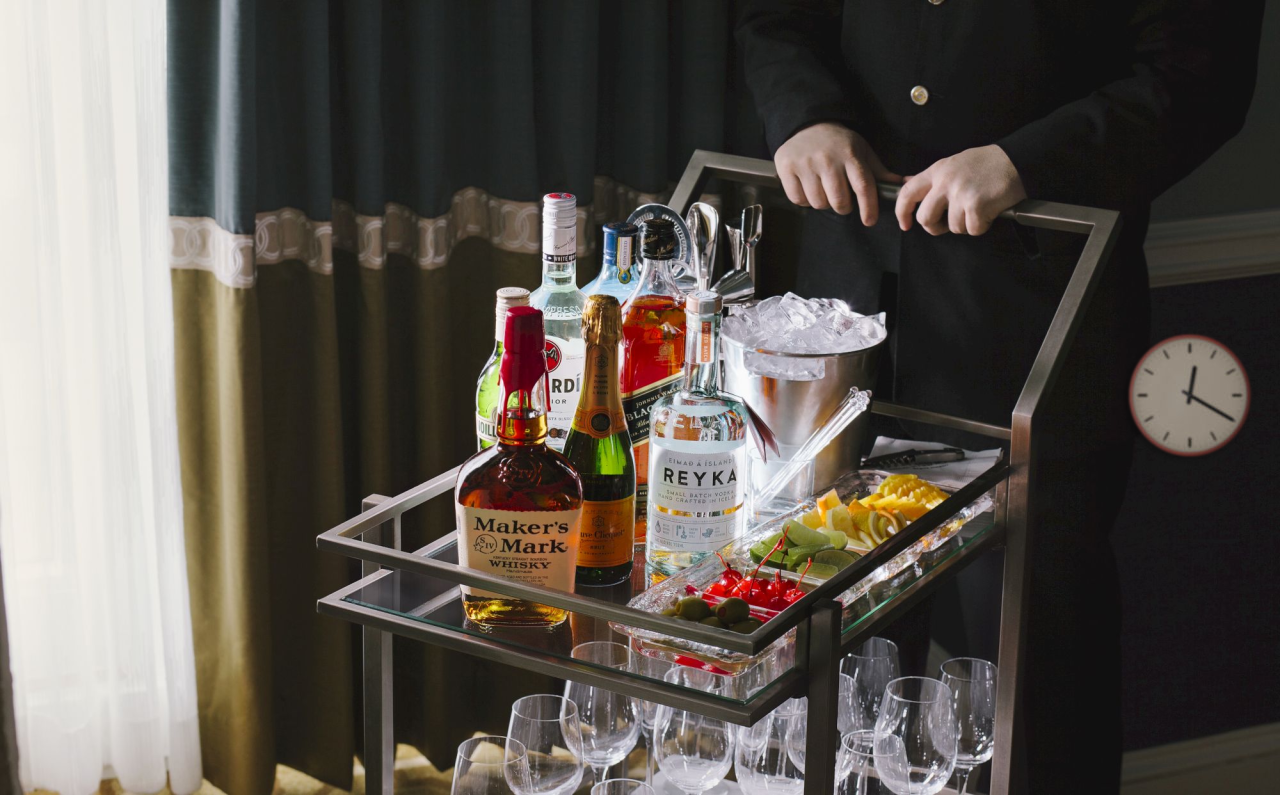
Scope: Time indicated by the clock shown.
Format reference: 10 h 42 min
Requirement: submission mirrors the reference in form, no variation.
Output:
12 h 20 min
